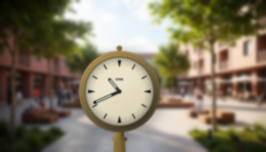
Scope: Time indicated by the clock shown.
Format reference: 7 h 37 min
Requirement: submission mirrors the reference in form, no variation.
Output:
10 h 41 min
